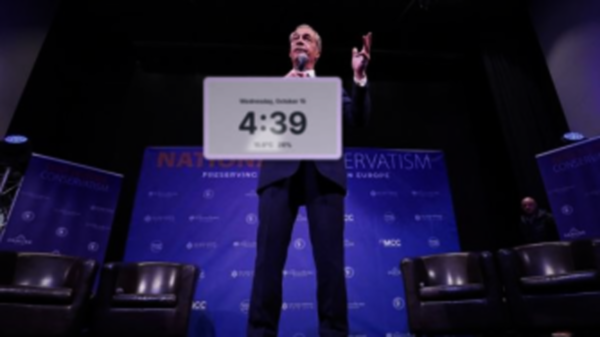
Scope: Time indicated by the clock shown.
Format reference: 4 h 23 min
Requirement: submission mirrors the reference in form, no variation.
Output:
4 h 39 min
